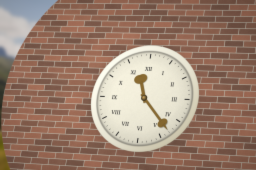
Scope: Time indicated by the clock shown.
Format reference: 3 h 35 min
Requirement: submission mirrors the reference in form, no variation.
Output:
11 h 23 min
